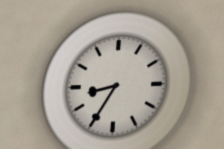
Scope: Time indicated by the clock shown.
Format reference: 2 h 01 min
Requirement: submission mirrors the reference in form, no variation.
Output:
8 h 35 min
